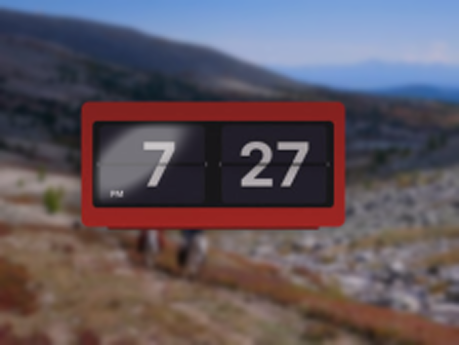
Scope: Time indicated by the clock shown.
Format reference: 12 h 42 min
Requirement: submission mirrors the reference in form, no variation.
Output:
7 h 27 min
